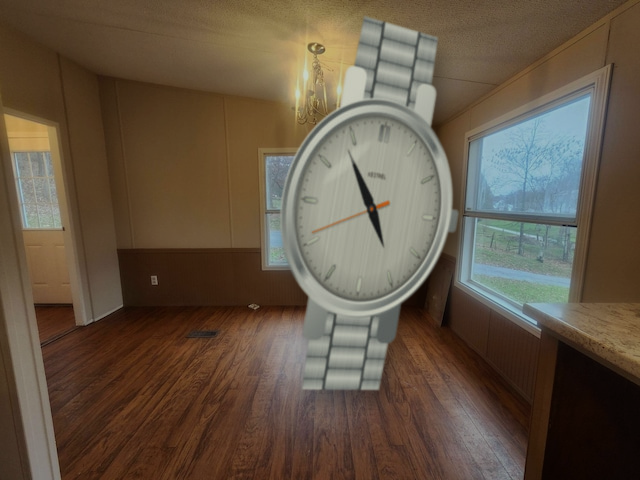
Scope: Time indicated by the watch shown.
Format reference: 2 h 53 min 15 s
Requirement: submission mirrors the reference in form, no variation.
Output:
4 h 53 min 41 s
